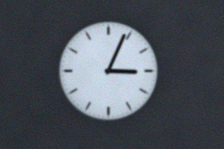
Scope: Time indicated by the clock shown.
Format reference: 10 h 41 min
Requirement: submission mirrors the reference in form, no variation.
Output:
3 h 04 min
